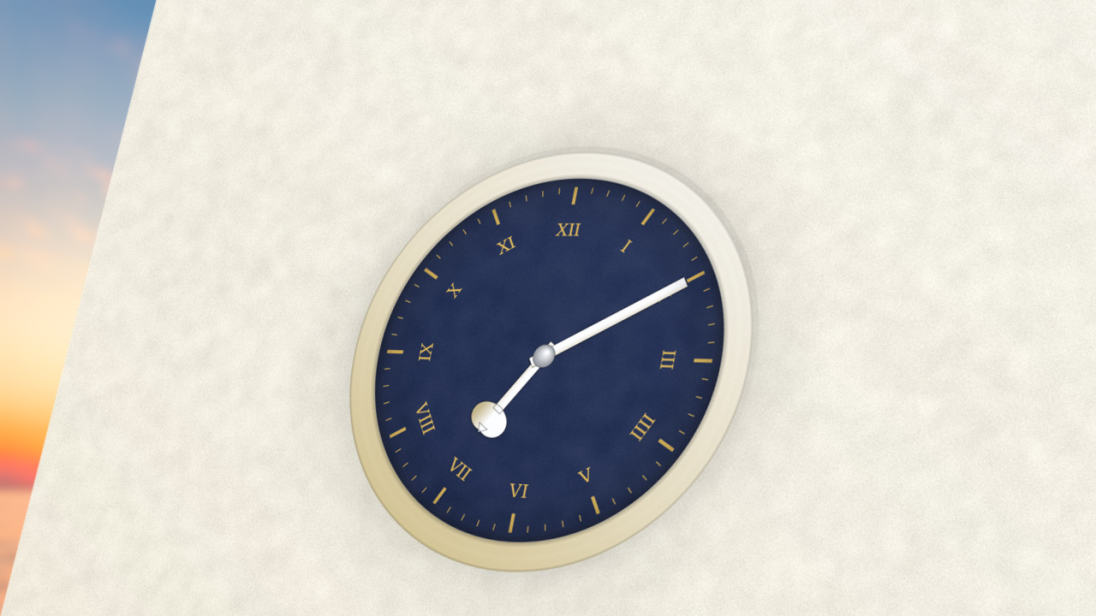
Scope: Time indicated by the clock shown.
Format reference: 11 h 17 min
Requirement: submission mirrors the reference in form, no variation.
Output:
7 h 10 min
